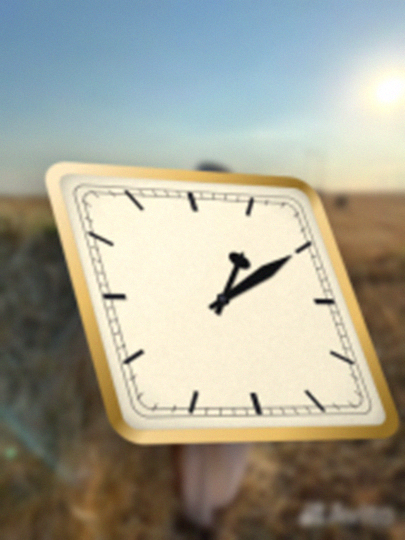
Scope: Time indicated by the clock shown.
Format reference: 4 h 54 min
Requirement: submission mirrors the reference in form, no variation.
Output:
1 h 10 min
